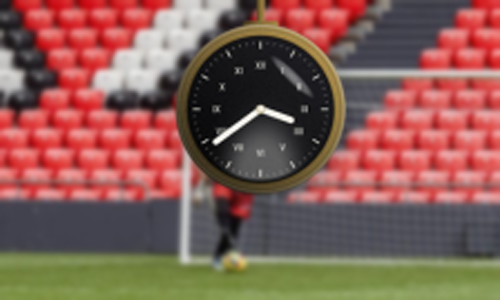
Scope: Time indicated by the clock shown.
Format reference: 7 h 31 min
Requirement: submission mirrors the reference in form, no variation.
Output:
3 h 39 min
